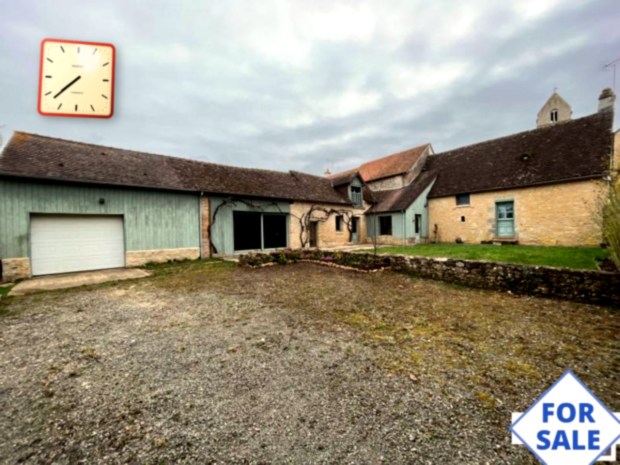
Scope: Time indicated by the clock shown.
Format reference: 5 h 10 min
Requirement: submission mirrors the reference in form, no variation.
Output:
7 h 38 min
